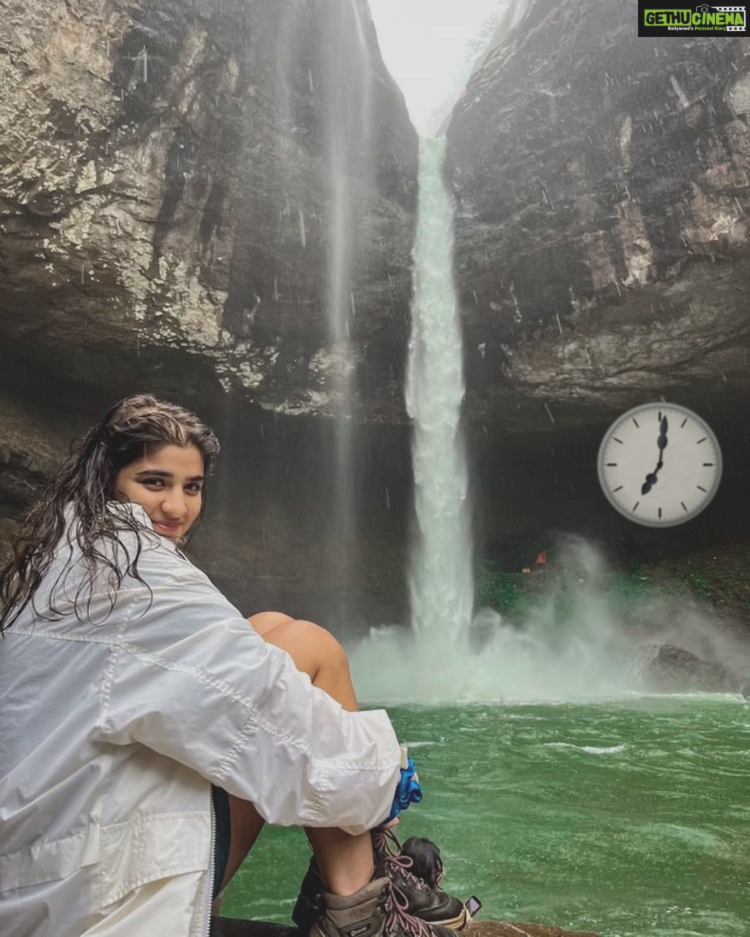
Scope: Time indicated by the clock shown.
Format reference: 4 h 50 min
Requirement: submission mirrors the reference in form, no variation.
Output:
7 h 01 min
